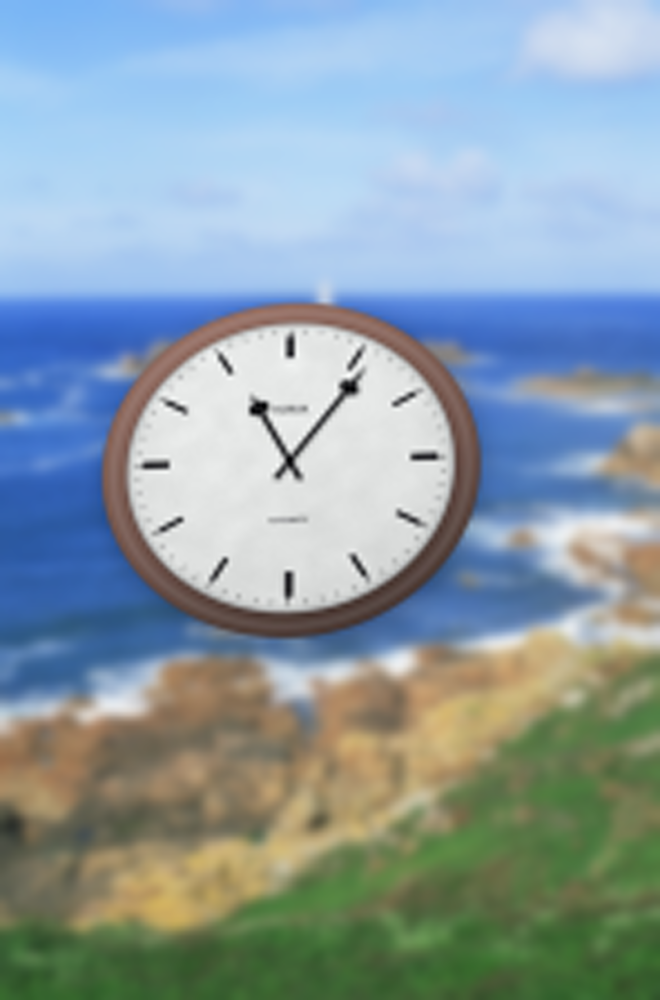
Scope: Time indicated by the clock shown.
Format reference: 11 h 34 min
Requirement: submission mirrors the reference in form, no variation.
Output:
11 h 06 min
